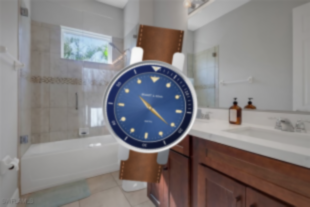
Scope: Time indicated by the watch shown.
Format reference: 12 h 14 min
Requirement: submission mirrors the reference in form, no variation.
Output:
10 h 21 min
